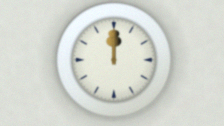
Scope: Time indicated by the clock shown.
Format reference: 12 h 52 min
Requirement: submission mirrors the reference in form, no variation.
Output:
12 h 00 min
